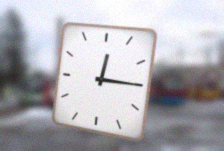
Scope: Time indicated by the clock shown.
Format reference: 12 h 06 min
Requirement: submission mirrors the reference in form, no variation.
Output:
12 h 15 min
